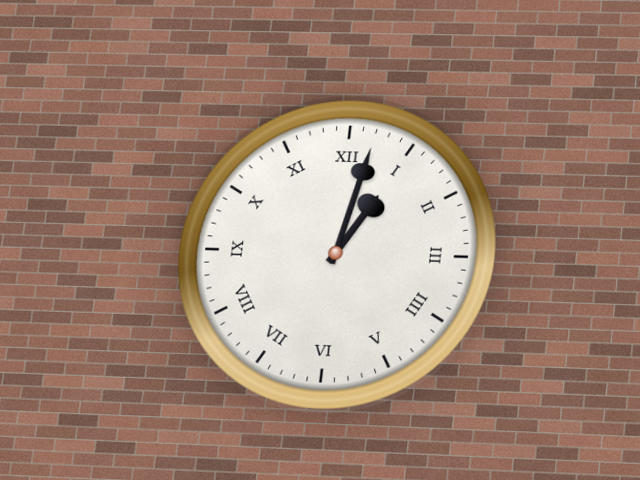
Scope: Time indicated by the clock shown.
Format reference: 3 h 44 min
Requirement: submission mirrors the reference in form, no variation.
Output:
1 h 02 min
